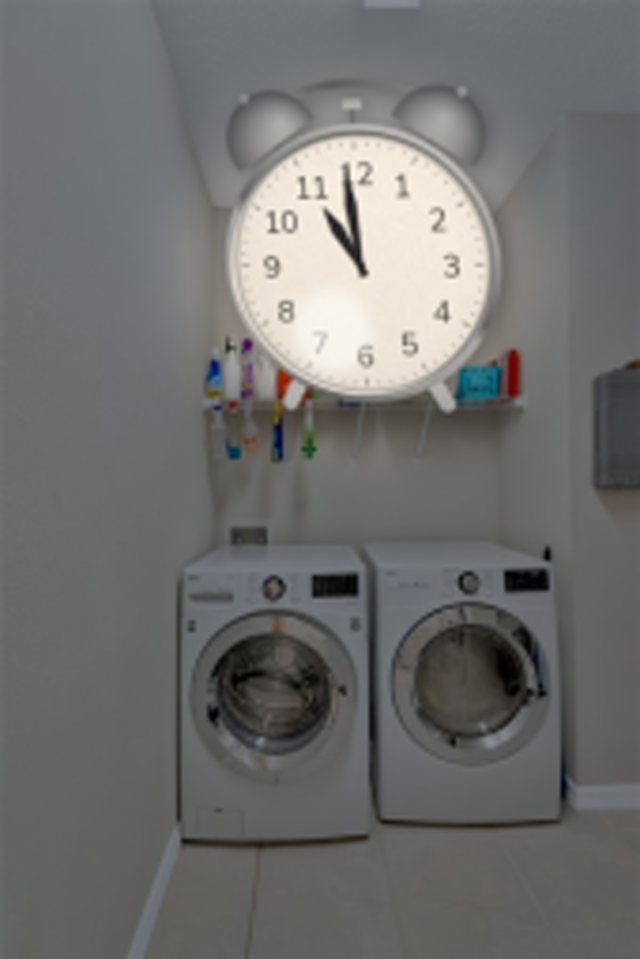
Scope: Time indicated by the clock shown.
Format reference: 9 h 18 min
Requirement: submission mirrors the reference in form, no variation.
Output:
10 h 59 min
